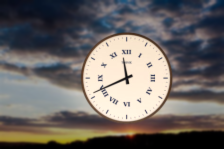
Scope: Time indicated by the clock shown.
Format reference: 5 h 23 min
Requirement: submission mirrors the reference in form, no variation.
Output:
11 h 41 min
